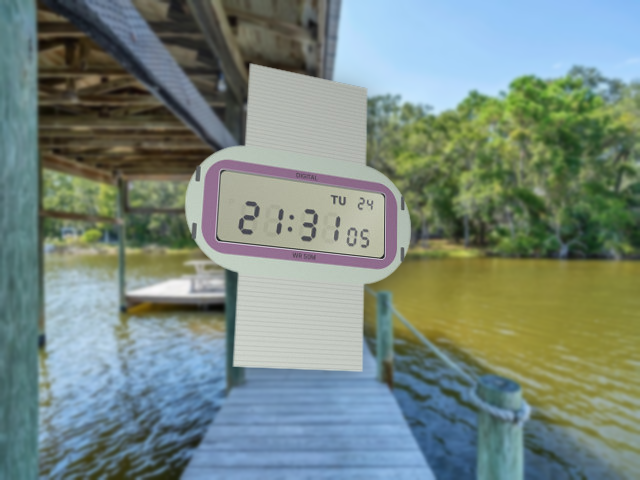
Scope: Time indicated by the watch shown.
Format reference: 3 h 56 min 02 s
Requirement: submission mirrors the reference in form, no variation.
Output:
21 h 31 min 05 s
